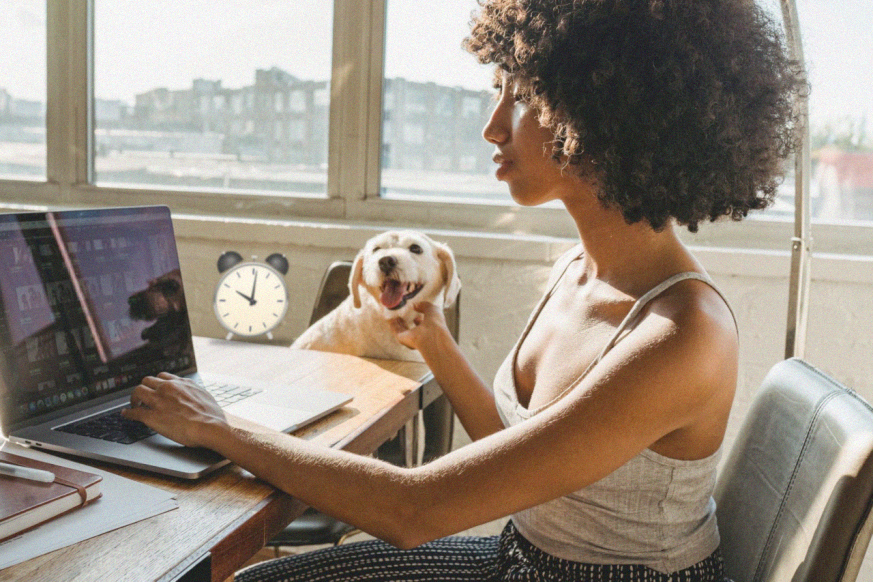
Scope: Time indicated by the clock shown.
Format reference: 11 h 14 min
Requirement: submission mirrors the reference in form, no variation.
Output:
10 h 01 min
